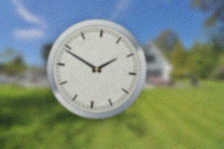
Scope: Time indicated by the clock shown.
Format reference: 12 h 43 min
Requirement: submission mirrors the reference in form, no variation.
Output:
1 h 49 min
